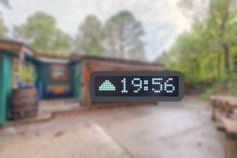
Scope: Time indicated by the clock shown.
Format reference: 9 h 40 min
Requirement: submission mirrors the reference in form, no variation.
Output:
19 h 56 min
